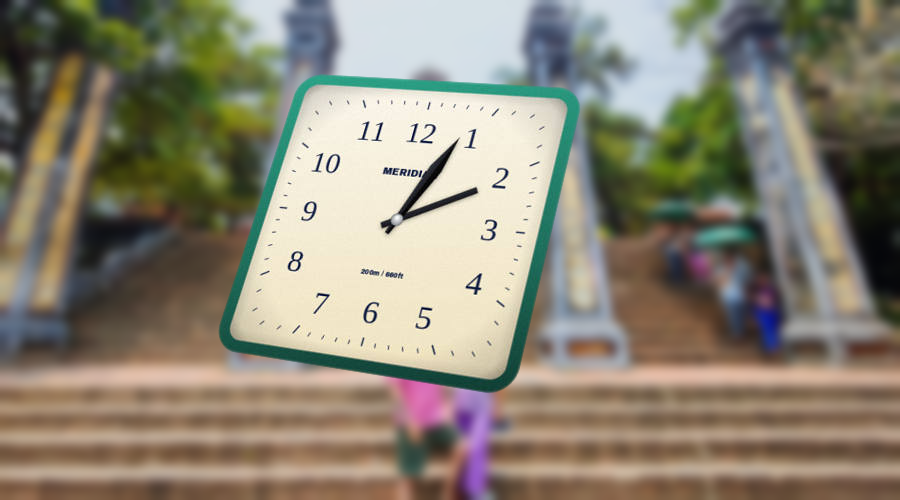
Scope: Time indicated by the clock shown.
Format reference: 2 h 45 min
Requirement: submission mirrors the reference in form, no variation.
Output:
2 h 04 min
